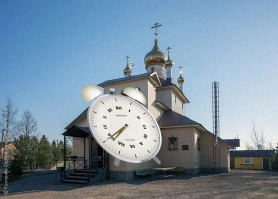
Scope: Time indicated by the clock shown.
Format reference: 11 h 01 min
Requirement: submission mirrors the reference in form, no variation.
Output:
7 h 40 min
